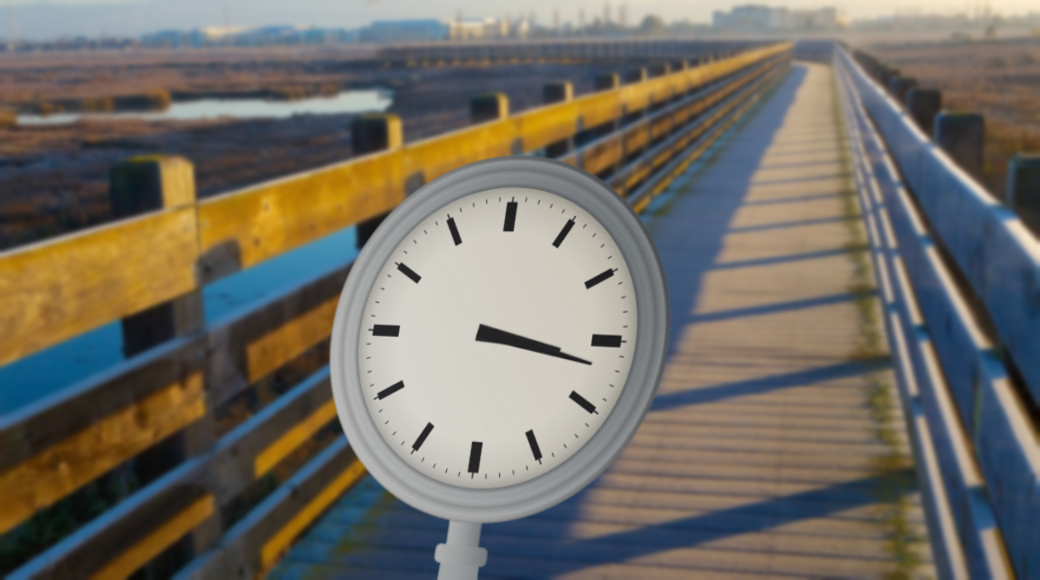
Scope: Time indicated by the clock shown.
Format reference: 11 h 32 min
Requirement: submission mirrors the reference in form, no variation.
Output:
3 h 17 min
